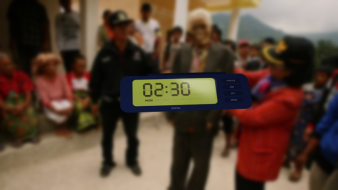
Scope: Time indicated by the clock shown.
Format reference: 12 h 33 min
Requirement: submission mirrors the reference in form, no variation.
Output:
2 h 30 min
